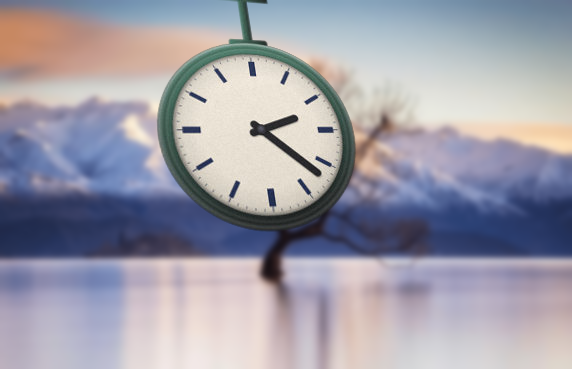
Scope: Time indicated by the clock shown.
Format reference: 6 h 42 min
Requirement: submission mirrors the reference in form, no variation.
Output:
2 h 22 min
